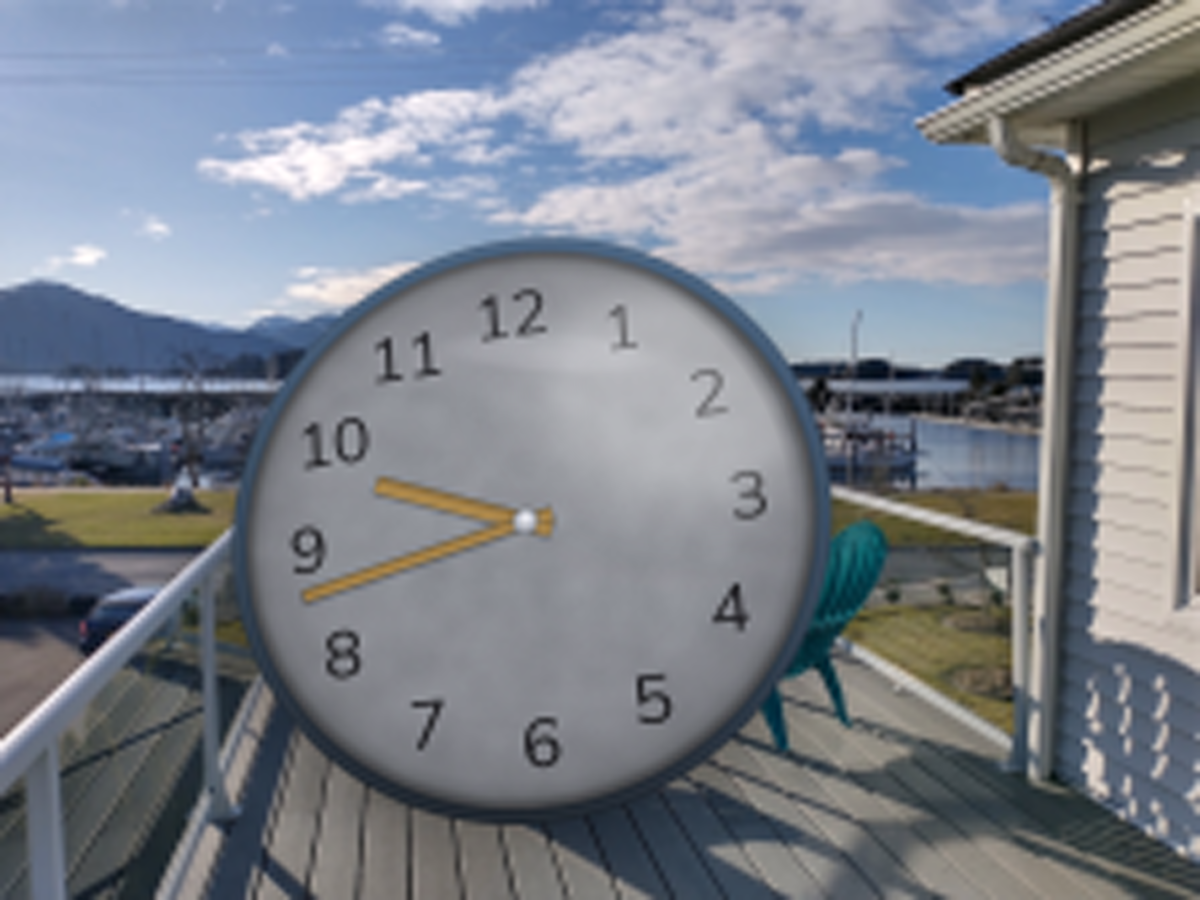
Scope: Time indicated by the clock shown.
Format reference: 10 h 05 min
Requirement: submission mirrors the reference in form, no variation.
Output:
9 h 43 min
